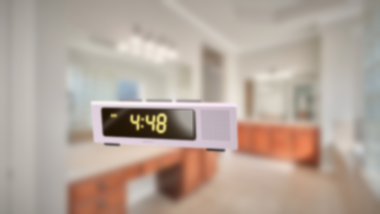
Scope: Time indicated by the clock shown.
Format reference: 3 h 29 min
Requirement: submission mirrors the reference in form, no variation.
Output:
4 h 48 min
